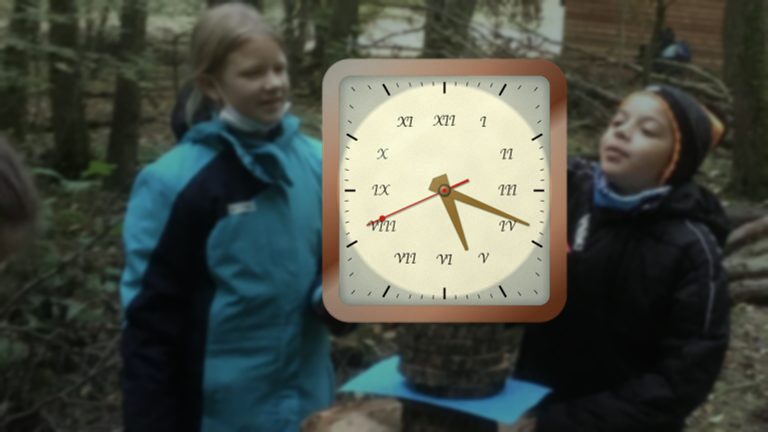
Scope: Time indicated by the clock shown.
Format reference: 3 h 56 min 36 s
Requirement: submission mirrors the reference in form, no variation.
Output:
5 h 18 min 41 s
